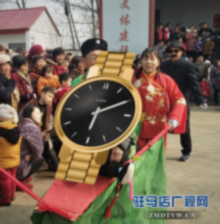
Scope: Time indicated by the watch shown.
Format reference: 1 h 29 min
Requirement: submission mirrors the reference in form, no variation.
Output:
6 h 10 min
